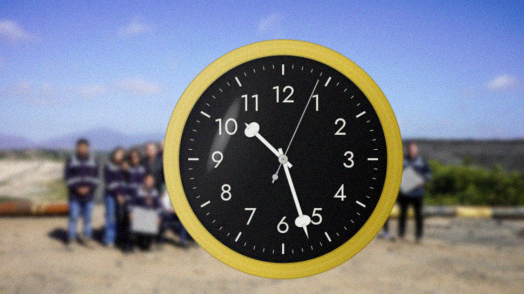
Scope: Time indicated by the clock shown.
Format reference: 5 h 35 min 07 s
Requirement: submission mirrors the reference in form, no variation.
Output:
10 h 27 min 04 s
